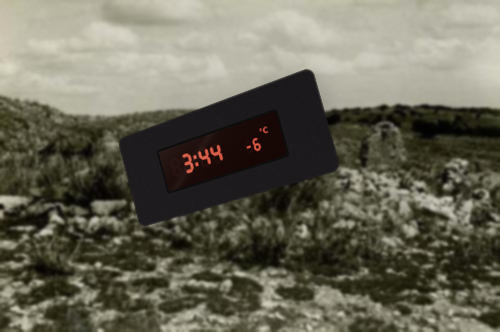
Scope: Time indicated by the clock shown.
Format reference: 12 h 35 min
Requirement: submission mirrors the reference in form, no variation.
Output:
3 h 44 min
